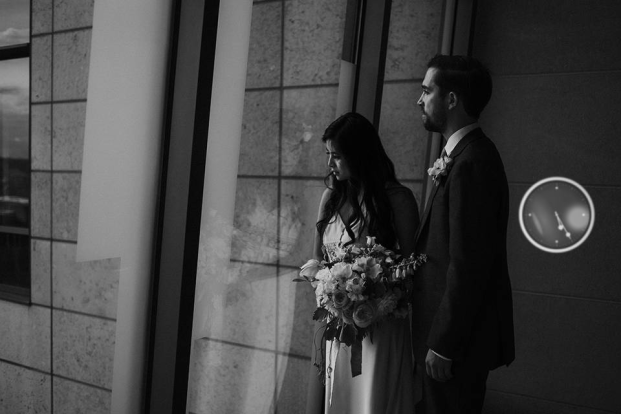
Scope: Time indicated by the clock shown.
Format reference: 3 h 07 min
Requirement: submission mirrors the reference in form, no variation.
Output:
5 h 25 min
